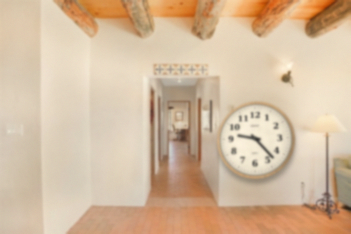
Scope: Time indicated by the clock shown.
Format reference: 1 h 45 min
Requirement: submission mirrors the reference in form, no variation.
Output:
9 h 23 min
